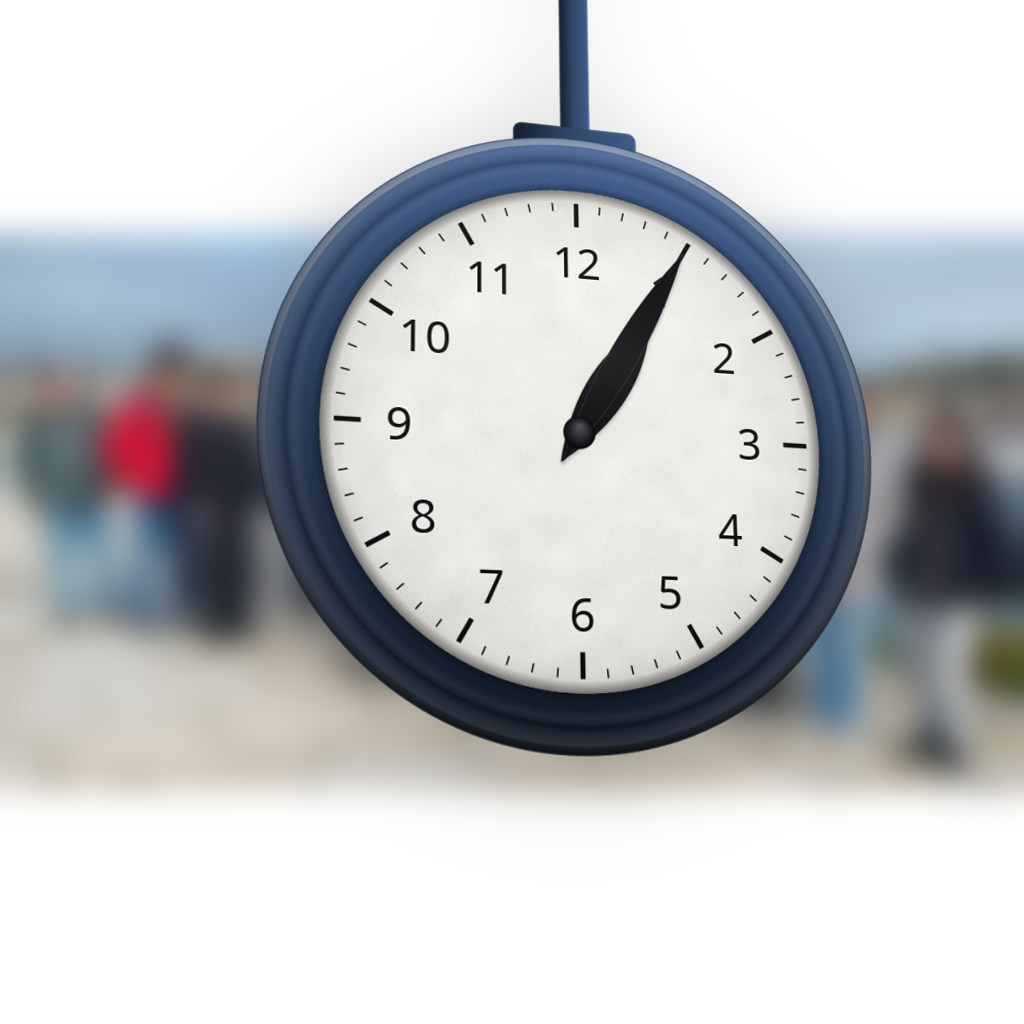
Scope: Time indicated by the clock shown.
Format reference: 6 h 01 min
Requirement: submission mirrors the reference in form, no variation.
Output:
1 h 05 min
